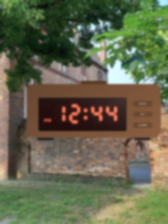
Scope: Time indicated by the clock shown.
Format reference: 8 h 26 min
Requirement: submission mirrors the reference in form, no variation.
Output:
12 h 44 min
